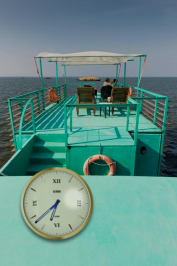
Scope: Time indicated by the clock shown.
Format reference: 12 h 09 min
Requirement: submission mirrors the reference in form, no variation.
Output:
6 h 38 min
